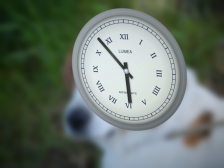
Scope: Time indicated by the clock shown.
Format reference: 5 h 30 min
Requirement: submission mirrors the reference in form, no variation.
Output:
5 h 53 min
